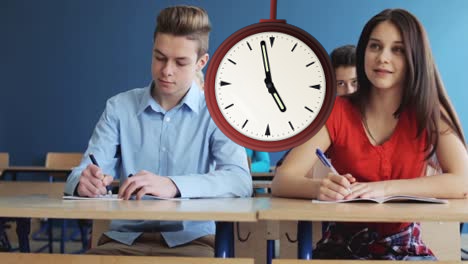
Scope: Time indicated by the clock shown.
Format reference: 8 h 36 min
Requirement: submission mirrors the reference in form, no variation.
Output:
4 h 58 min
